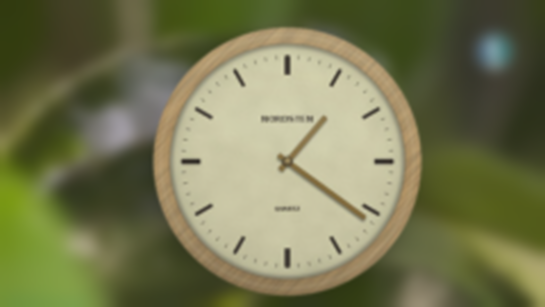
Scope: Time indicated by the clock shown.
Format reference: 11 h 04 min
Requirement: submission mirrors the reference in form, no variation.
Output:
1 h 21 min
